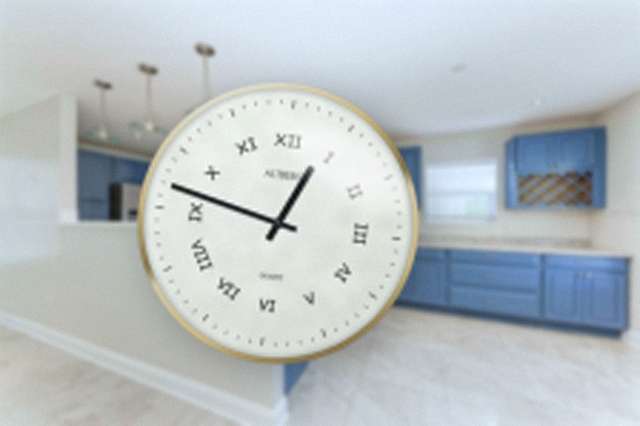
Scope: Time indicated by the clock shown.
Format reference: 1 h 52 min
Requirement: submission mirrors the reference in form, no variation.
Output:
12 h 47 min
